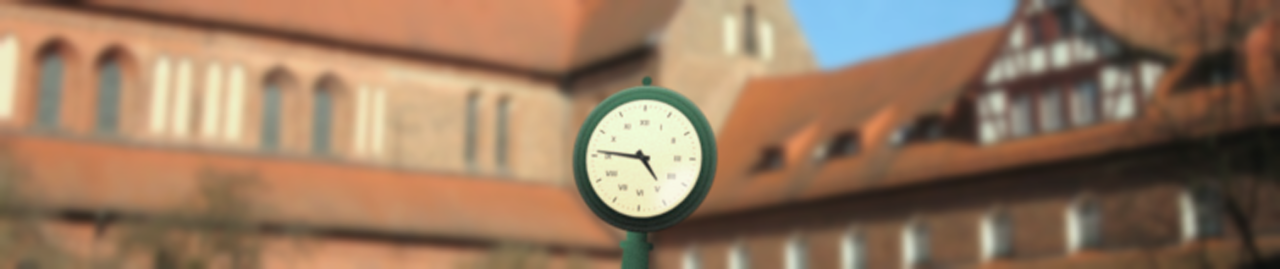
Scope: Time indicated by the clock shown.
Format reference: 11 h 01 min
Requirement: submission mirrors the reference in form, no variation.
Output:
4 h 46 min
